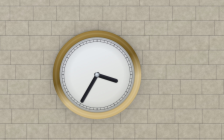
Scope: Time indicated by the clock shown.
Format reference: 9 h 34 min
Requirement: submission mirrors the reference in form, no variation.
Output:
3 h 35 min
